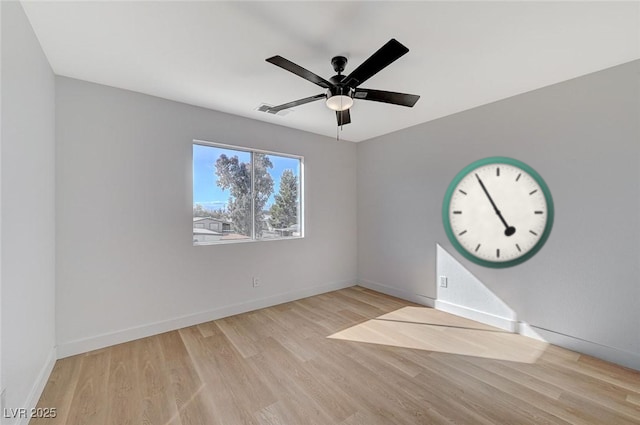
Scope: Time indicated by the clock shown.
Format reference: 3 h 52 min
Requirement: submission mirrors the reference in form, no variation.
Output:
4 h 55 min
